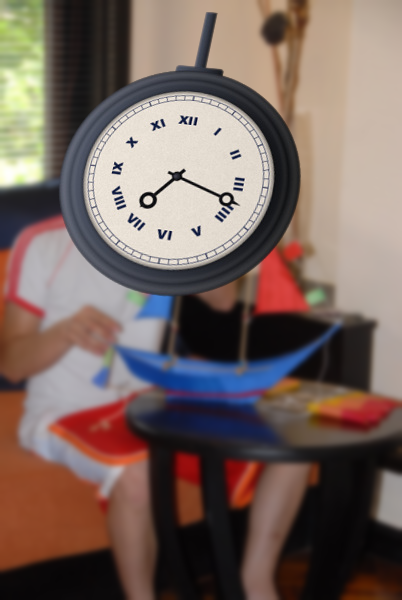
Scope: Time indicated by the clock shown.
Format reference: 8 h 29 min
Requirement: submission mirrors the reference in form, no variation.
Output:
7 h 18 min
